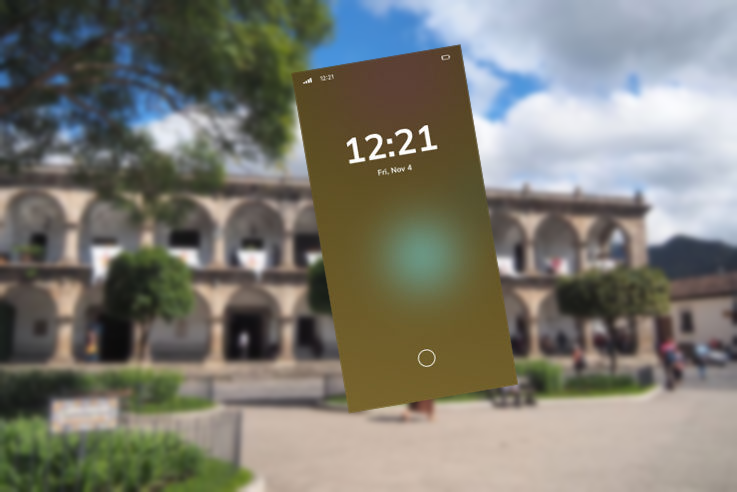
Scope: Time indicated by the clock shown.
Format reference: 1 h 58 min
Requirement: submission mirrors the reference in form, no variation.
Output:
12 h 21 min
